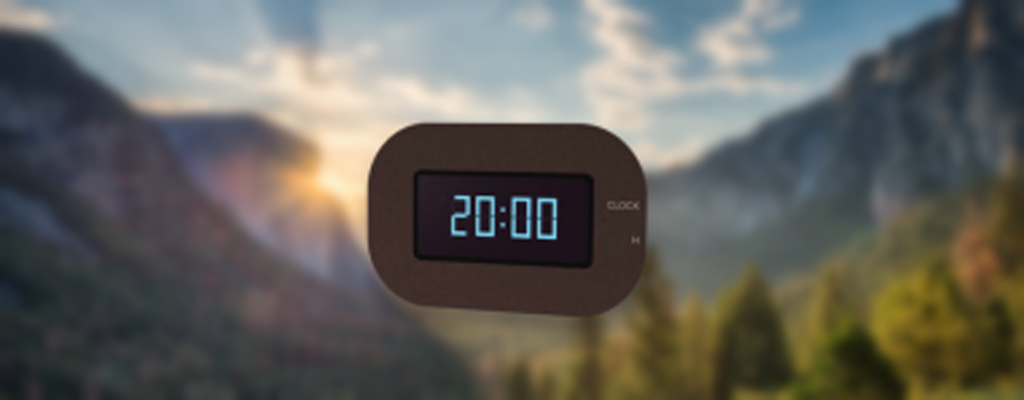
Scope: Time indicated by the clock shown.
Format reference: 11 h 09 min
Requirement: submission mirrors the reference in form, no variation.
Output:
20 h 00 min
